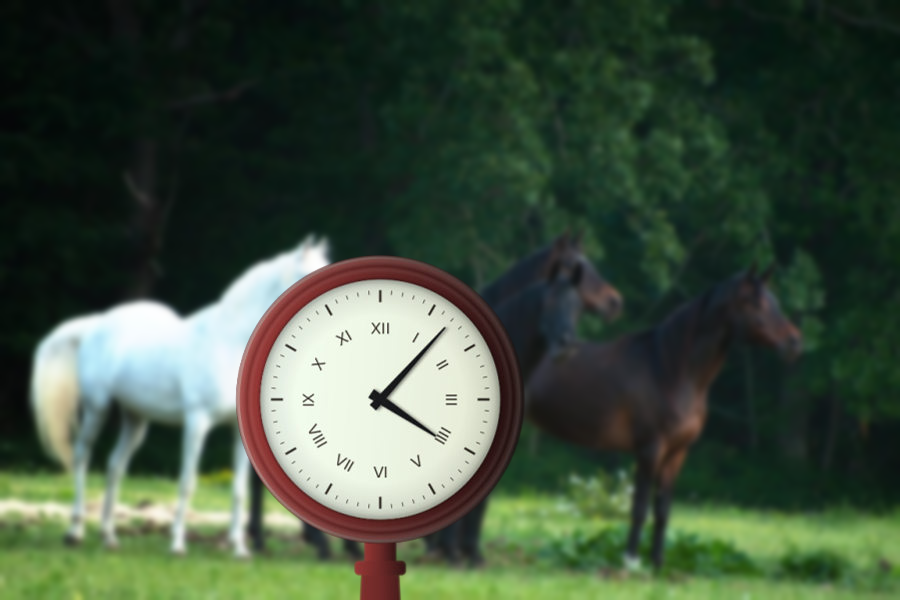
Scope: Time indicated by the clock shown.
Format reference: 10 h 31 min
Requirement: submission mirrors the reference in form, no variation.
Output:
4 h 07 min
